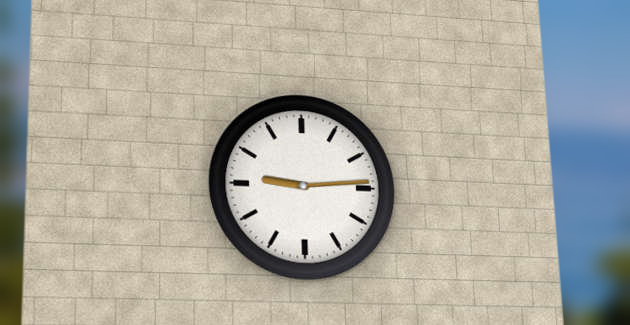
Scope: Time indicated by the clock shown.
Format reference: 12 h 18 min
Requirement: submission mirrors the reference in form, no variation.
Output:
9 h 14 min
